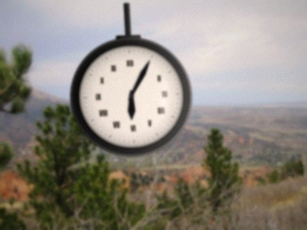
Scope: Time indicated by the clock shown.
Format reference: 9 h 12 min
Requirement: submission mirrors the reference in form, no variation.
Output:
6 h 05 min
